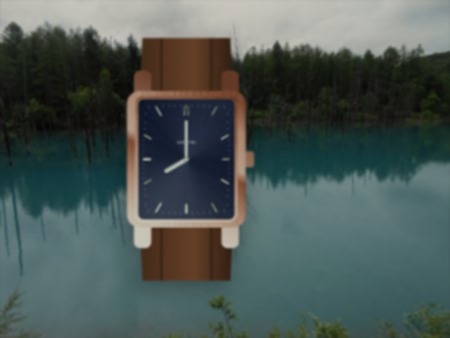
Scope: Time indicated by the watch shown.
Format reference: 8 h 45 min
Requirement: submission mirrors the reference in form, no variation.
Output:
8 h 00 min
